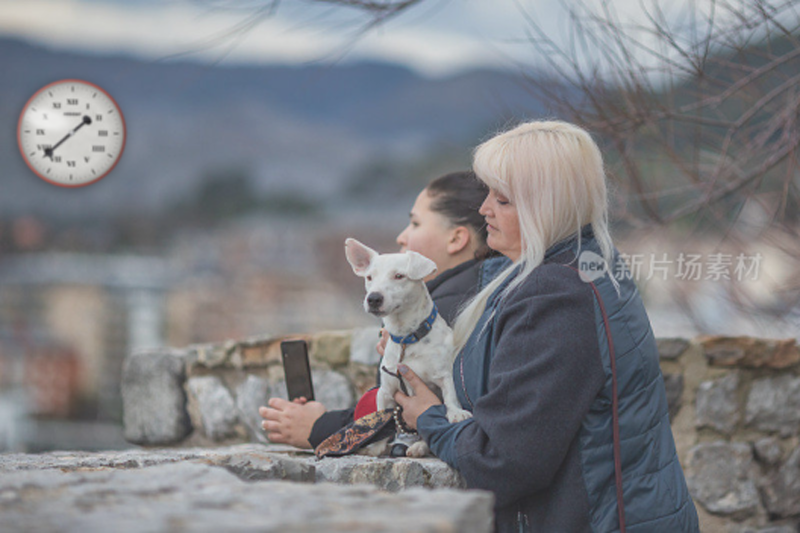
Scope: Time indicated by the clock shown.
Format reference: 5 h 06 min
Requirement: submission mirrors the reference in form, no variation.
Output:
1 h 38 min
